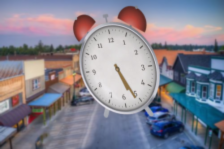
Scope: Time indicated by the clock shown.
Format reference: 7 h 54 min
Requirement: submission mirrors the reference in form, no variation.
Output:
5 h 26 min
